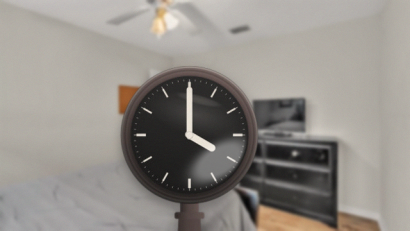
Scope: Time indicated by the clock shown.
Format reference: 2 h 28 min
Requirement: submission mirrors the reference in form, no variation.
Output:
4 h 00 min
